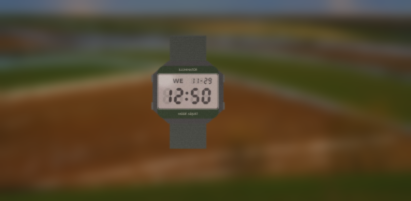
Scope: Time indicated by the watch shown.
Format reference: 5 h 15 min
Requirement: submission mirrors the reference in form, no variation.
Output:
12 h 50 min
